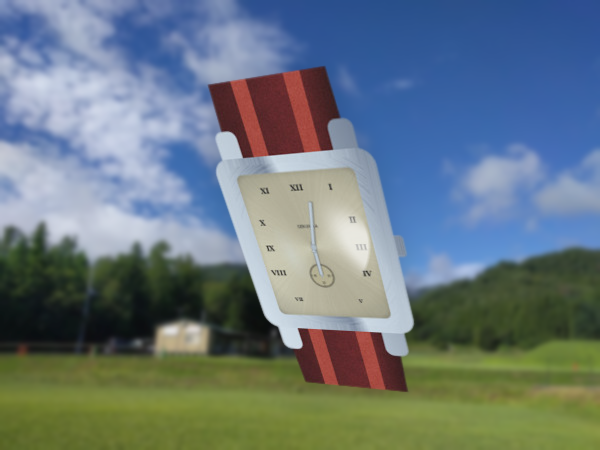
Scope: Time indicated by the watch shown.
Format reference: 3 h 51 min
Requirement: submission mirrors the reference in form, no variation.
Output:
6 h 02 min
